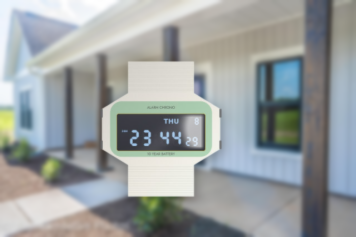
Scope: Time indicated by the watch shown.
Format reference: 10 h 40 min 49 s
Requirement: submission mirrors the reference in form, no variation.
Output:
23 h 44 min 29 s
